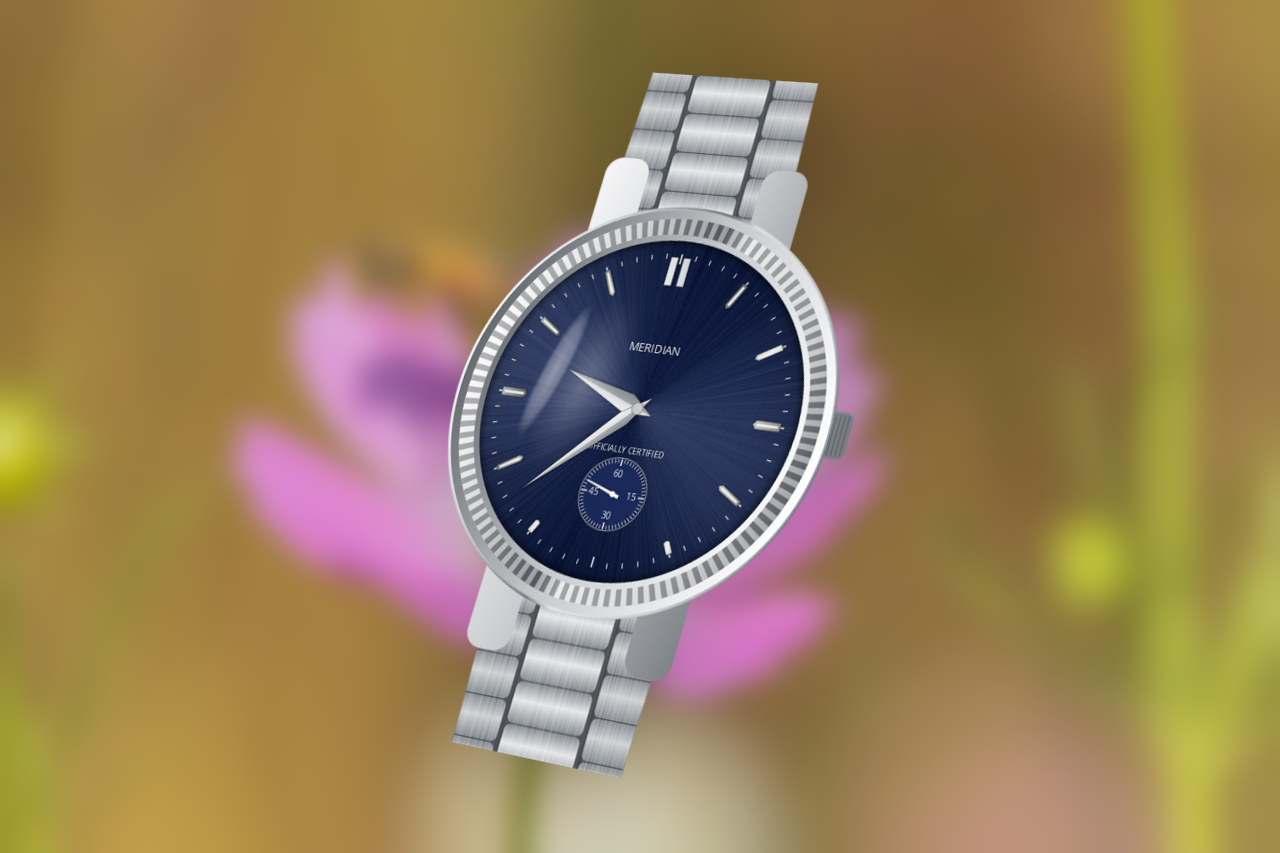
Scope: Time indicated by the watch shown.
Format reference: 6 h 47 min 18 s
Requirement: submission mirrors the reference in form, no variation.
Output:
9 h 37 min 48 s
